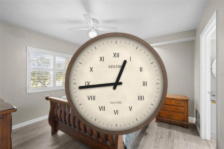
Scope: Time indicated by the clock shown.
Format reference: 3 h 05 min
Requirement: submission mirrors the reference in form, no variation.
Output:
12 h 44 min
